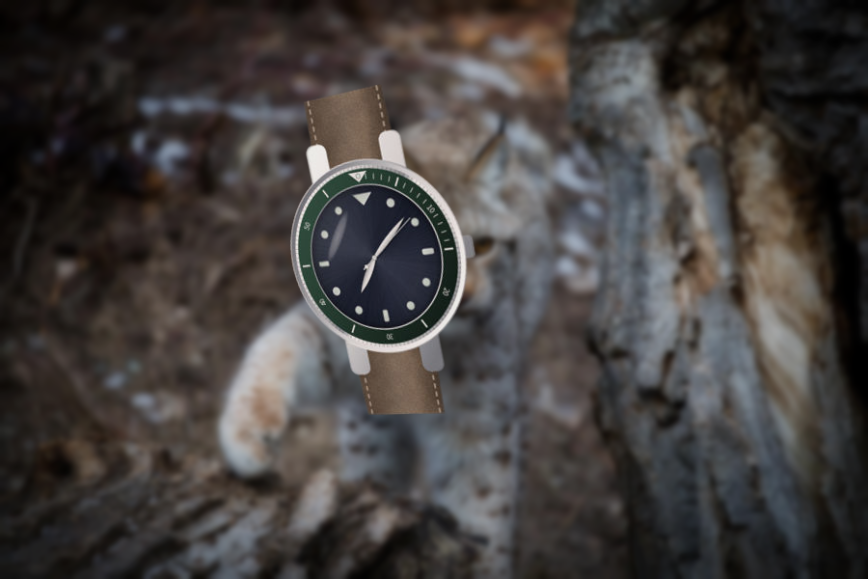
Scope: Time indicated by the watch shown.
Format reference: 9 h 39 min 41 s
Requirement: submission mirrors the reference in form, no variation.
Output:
7 h 08 min 09 s
